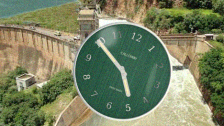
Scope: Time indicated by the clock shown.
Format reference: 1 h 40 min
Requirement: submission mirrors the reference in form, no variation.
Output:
4 h 50 min
